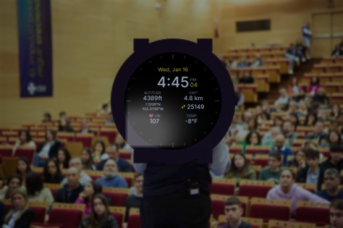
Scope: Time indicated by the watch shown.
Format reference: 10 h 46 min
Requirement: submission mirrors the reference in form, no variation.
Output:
4 h 45 min
